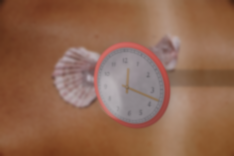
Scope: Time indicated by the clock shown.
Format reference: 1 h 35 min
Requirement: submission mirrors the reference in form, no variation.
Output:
12 h 18 min
